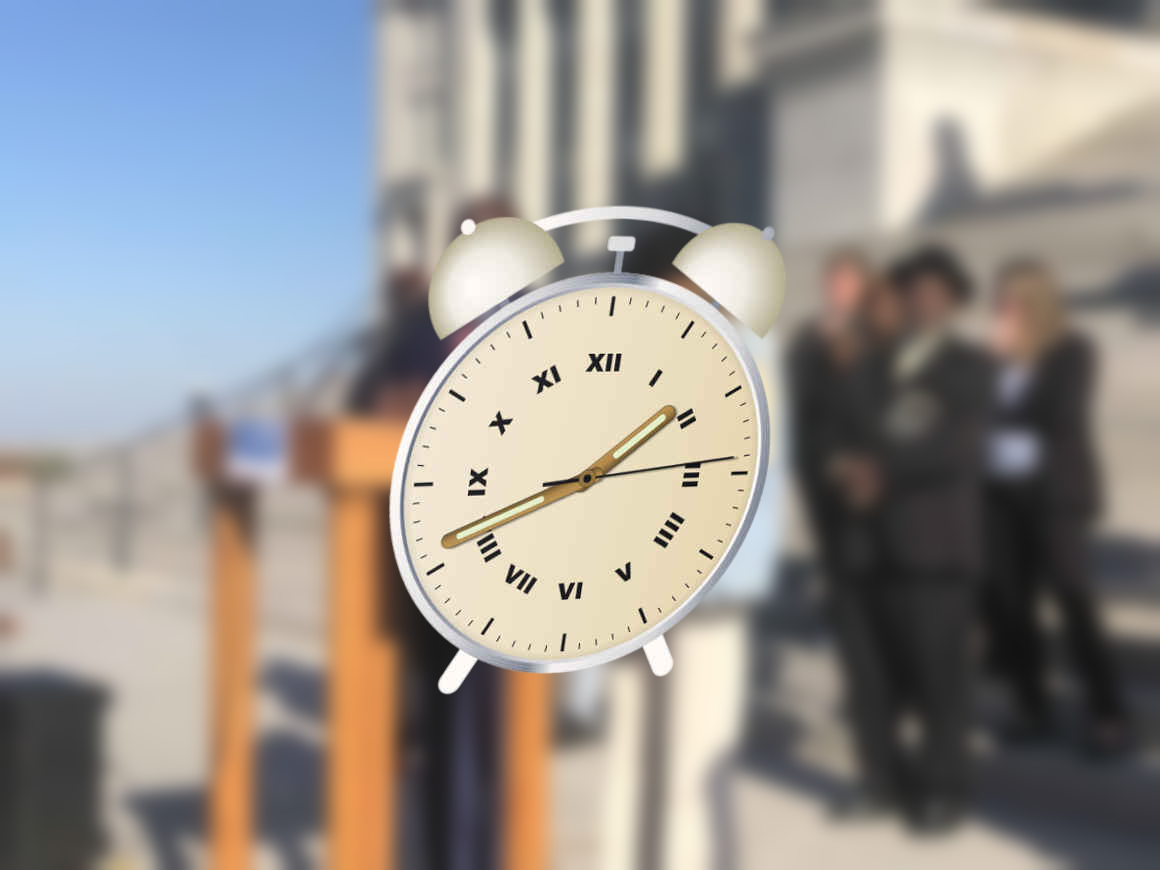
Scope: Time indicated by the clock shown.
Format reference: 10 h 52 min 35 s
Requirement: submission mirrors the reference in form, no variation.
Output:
1 h 41 min 14 s
